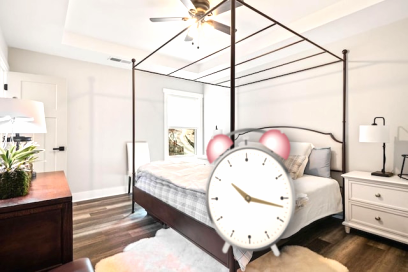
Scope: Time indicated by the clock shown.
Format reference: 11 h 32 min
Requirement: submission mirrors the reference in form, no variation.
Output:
10 h 17 min
